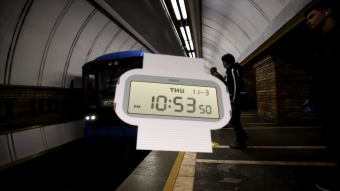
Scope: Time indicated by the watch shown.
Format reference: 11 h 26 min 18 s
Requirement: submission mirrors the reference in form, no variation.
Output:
10 h 53 min 50 s
